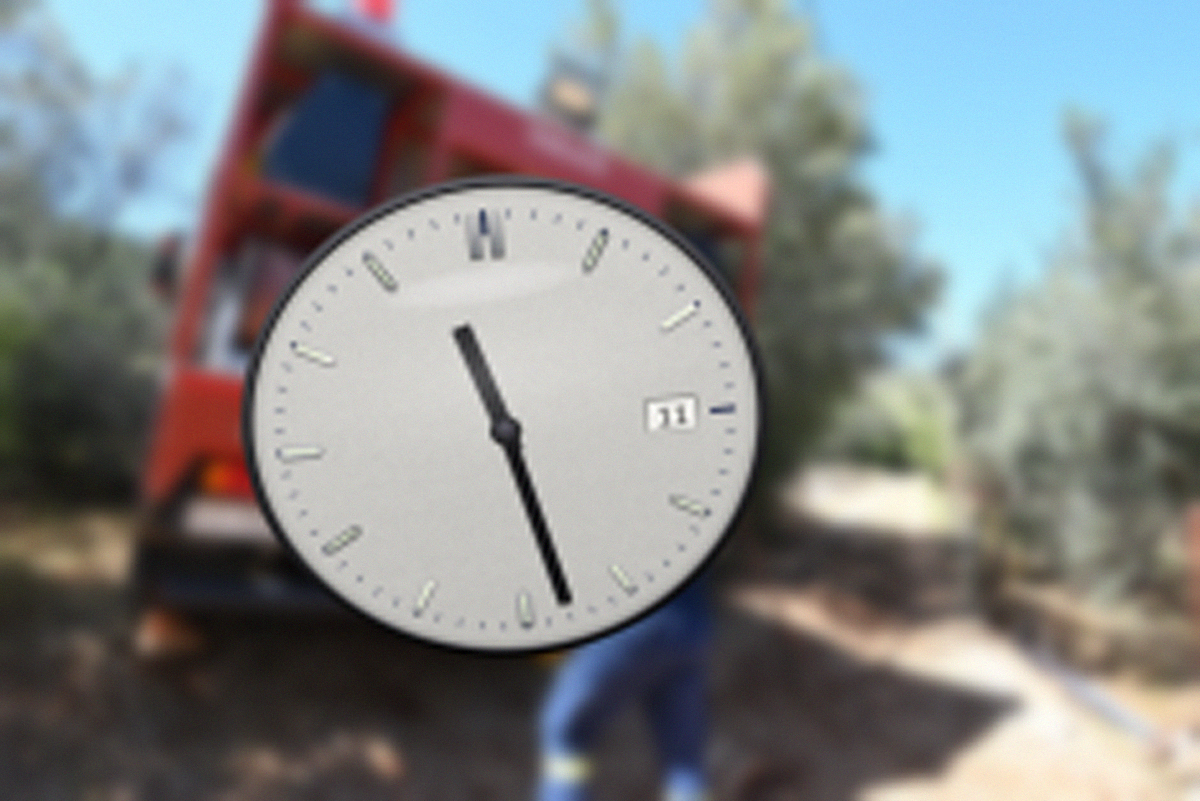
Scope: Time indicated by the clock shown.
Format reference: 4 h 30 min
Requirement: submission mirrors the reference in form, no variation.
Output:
11 h 28 min
